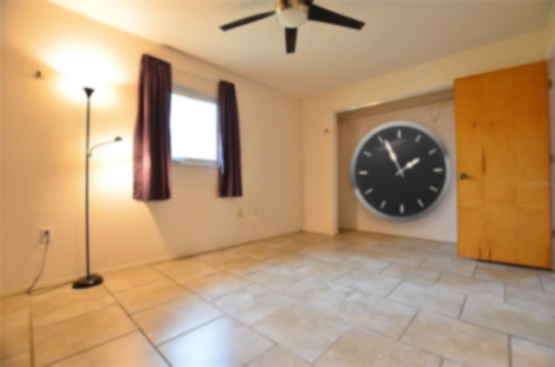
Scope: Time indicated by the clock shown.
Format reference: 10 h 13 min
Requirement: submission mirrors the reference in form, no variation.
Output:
1 h 56 min
